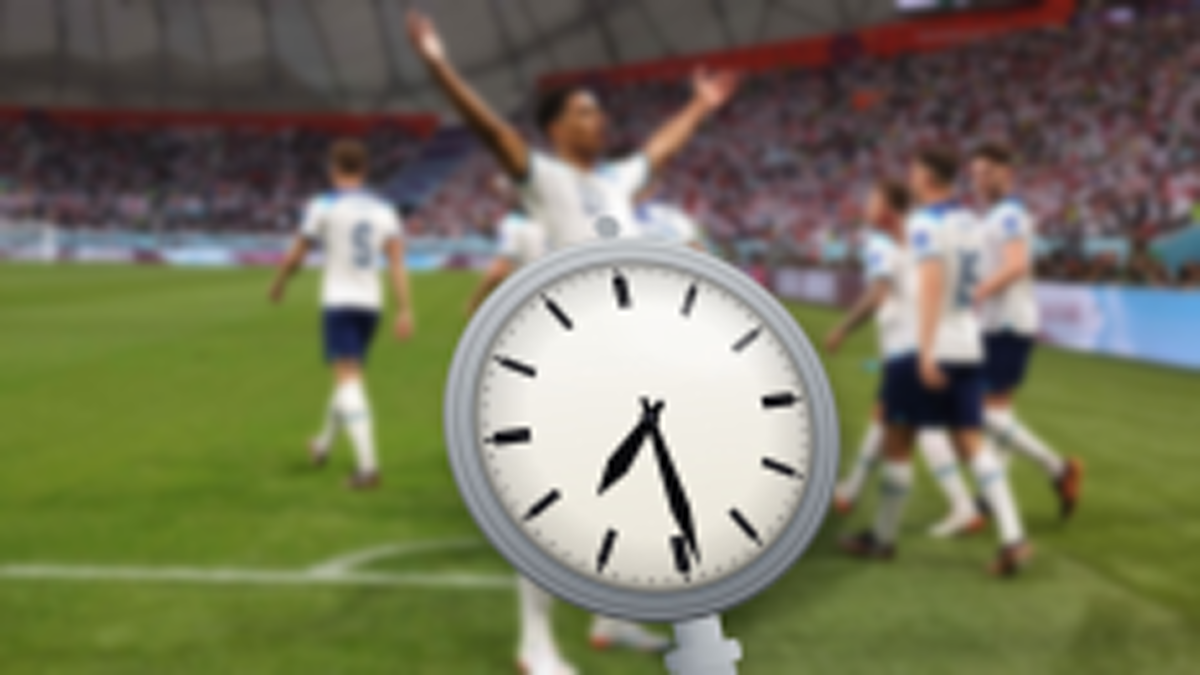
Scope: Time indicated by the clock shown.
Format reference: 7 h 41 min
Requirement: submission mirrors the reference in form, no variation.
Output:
7 h 29 min
